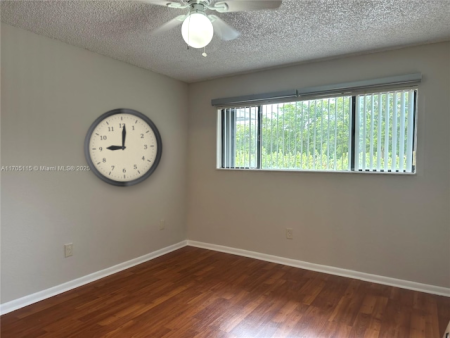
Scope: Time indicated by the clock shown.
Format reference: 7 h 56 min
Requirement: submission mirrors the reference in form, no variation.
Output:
9 h 01 min
